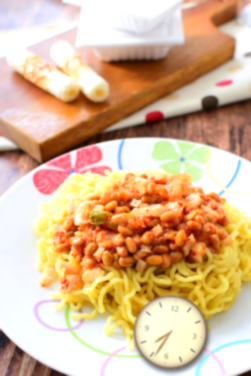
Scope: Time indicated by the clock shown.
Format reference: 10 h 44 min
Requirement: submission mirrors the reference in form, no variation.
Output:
7 h 34 min
